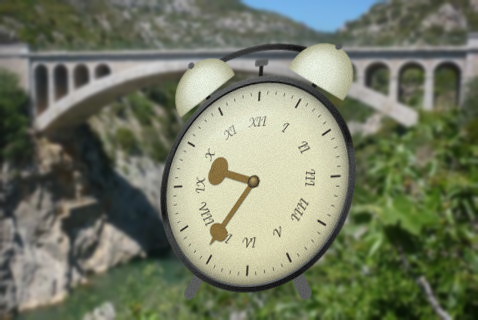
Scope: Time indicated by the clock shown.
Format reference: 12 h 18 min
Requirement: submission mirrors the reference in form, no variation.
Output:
9 h 36 min
